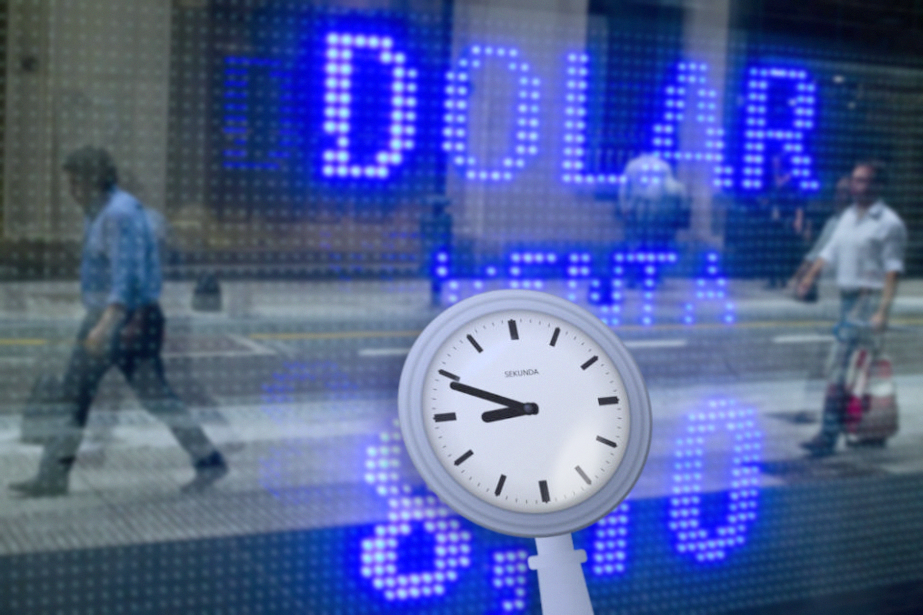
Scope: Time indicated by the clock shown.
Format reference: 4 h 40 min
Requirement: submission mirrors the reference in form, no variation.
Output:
8 h 49 min
